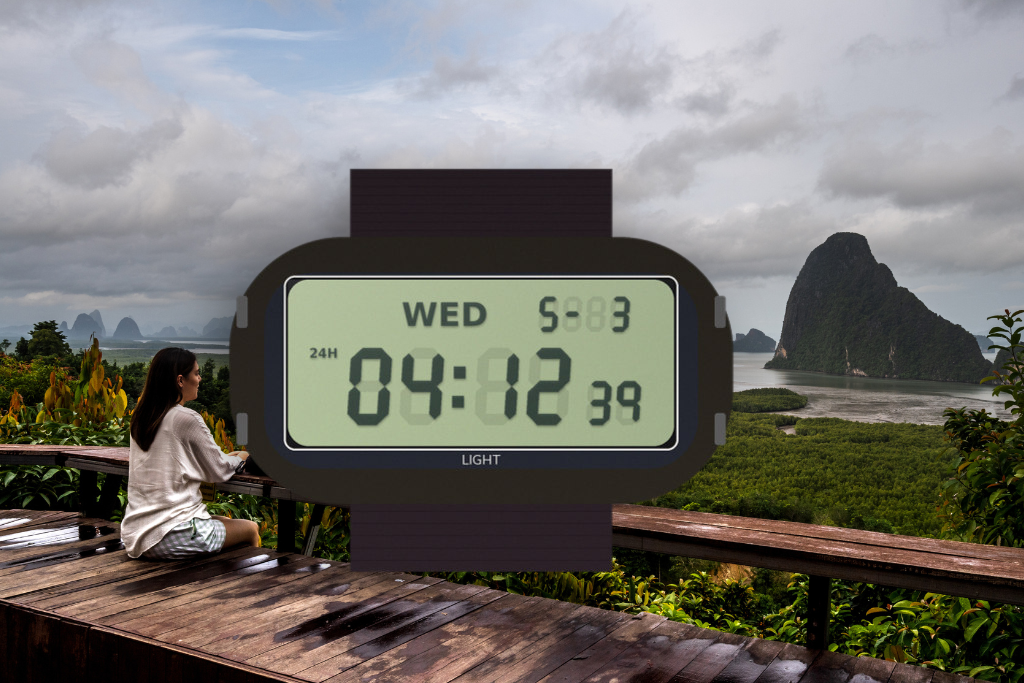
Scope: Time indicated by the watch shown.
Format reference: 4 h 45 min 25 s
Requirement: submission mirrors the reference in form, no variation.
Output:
4 h 12 min 39 s
